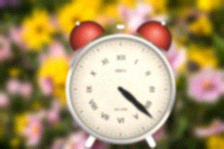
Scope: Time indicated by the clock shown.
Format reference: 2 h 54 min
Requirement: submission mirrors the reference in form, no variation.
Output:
4 h 22 min
